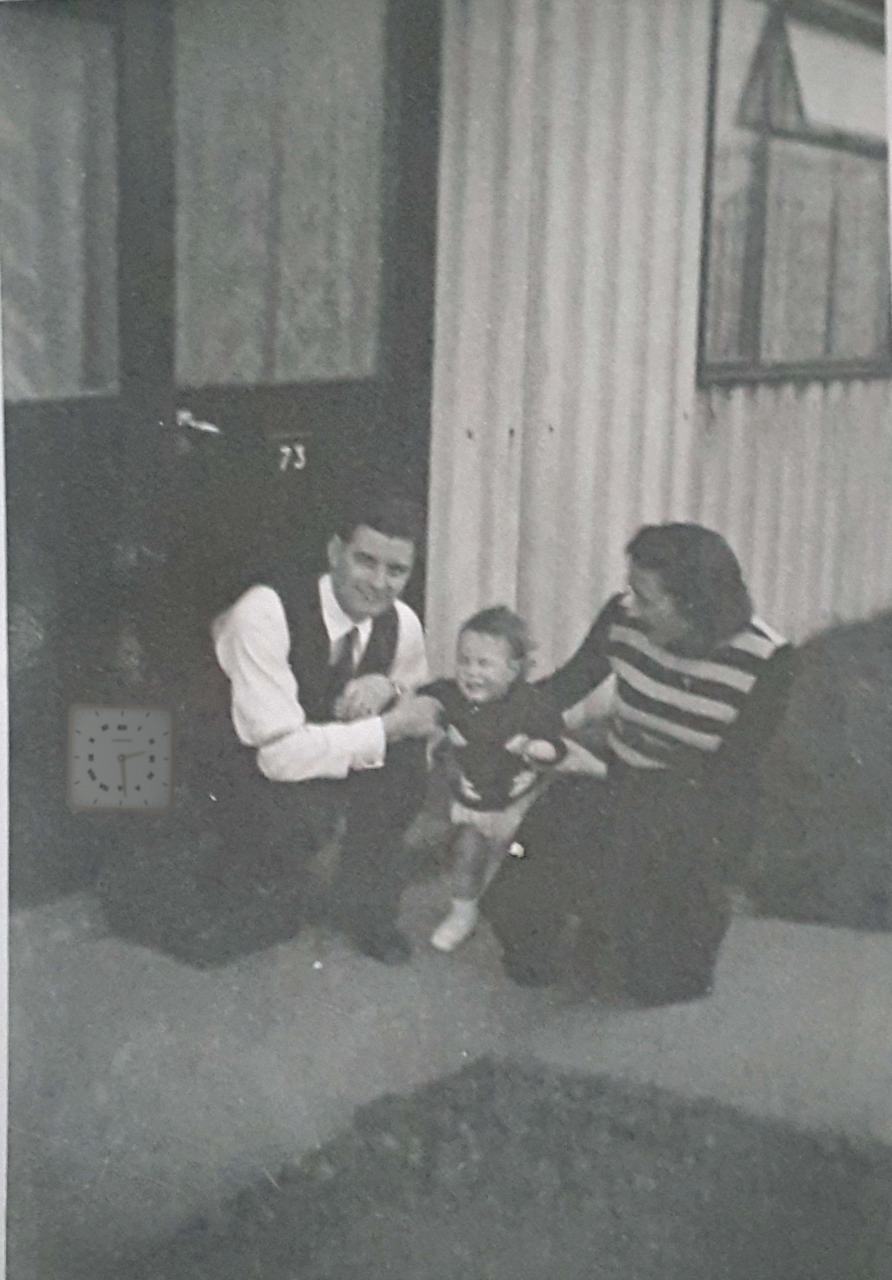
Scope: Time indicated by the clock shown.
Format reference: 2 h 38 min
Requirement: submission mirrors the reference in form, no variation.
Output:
2 h 29 min
